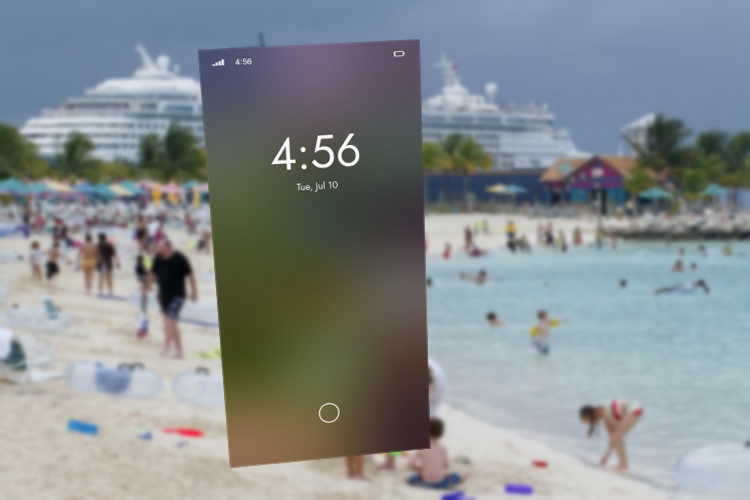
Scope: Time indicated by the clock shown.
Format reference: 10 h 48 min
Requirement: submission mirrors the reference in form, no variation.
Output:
4 h 56 min
